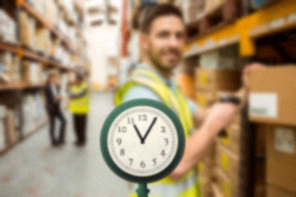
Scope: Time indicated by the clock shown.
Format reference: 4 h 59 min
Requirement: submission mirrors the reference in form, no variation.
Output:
11 h 05 min
